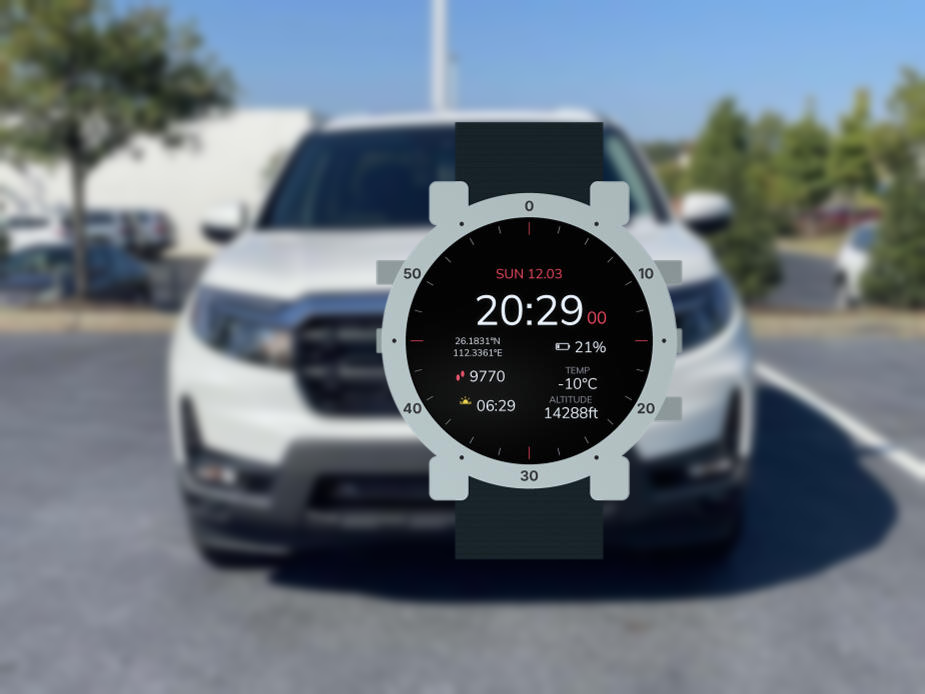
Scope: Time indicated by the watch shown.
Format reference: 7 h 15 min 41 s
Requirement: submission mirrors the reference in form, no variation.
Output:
20 h 29 min 00 s
